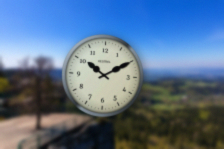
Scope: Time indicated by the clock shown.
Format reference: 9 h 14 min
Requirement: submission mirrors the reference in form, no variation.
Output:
10 h 10 min
